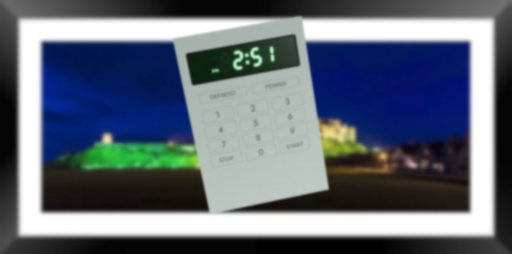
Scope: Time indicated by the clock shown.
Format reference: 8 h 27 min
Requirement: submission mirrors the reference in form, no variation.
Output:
2 h 51 min
